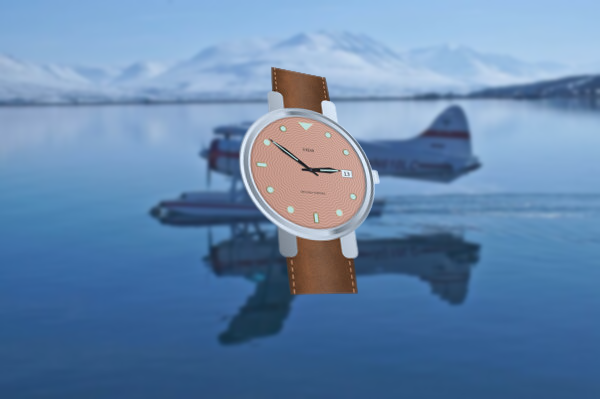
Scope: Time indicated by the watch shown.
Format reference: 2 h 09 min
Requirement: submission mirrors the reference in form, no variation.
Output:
2 h 51 min
